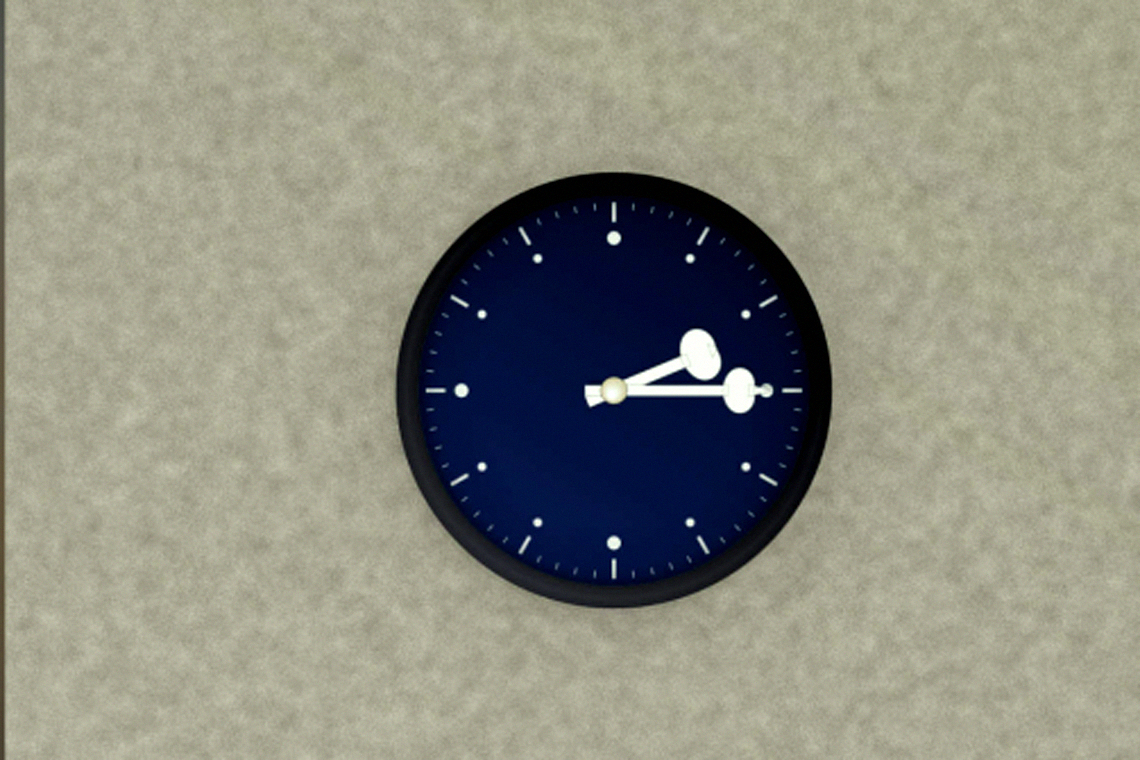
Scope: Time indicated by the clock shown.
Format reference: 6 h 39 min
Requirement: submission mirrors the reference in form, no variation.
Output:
2 h 15 min
